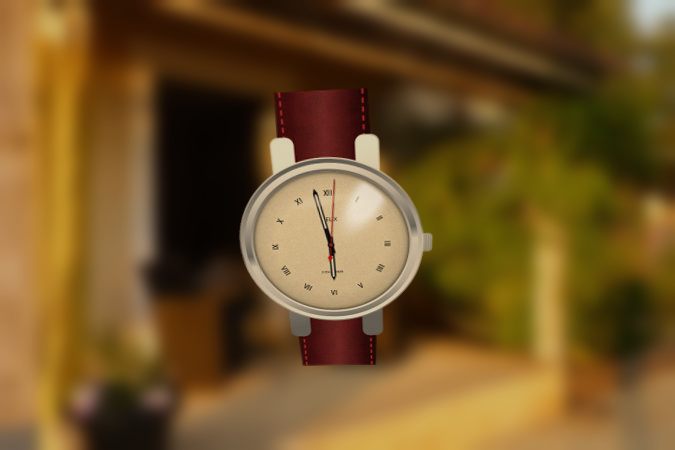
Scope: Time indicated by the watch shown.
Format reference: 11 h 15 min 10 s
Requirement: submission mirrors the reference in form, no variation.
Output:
5 h 58 min 01 s
